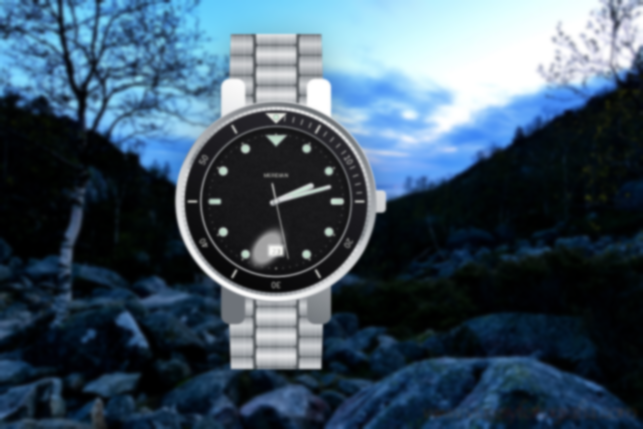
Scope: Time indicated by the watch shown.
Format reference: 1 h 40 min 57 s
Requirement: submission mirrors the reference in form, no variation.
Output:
2 h 12 min 28 s
